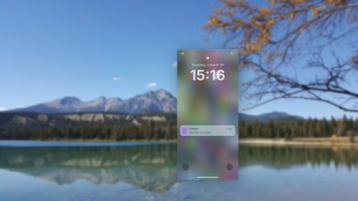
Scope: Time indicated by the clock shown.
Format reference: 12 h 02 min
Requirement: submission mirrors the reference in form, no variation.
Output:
15 h 16 min
